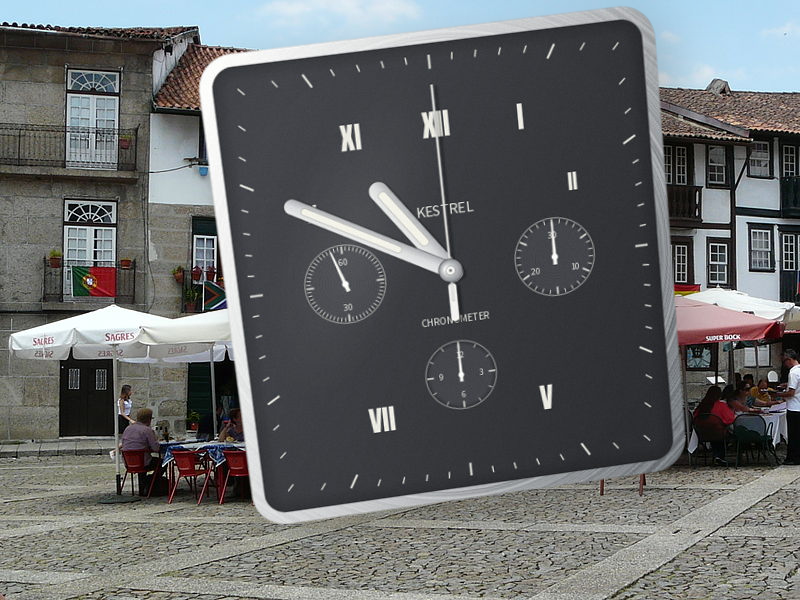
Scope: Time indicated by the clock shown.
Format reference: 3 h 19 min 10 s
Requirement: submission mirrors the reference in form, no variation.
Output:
10 h 49 min 57 s
